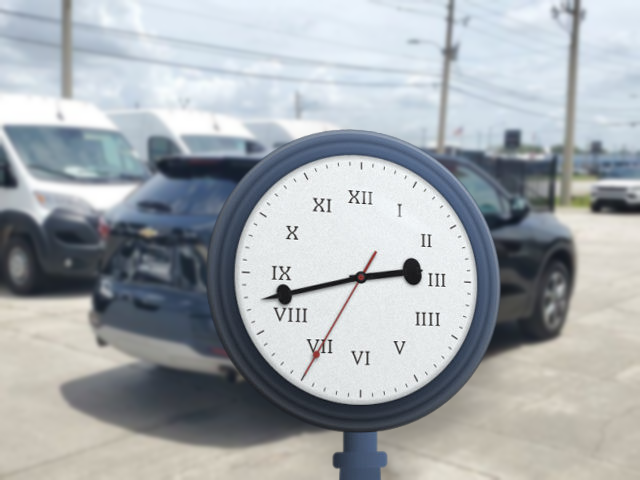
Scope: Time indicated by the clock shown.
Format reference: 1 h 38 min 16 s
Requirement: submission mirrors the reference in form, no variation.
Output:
2 h 42 min 35 s
